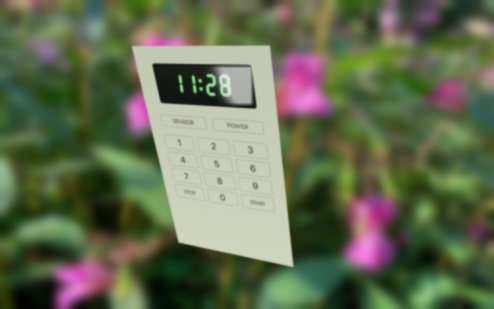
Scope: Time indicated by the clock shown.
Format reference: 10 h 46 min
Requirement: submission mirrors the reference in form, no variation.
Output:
11 h 28 min
